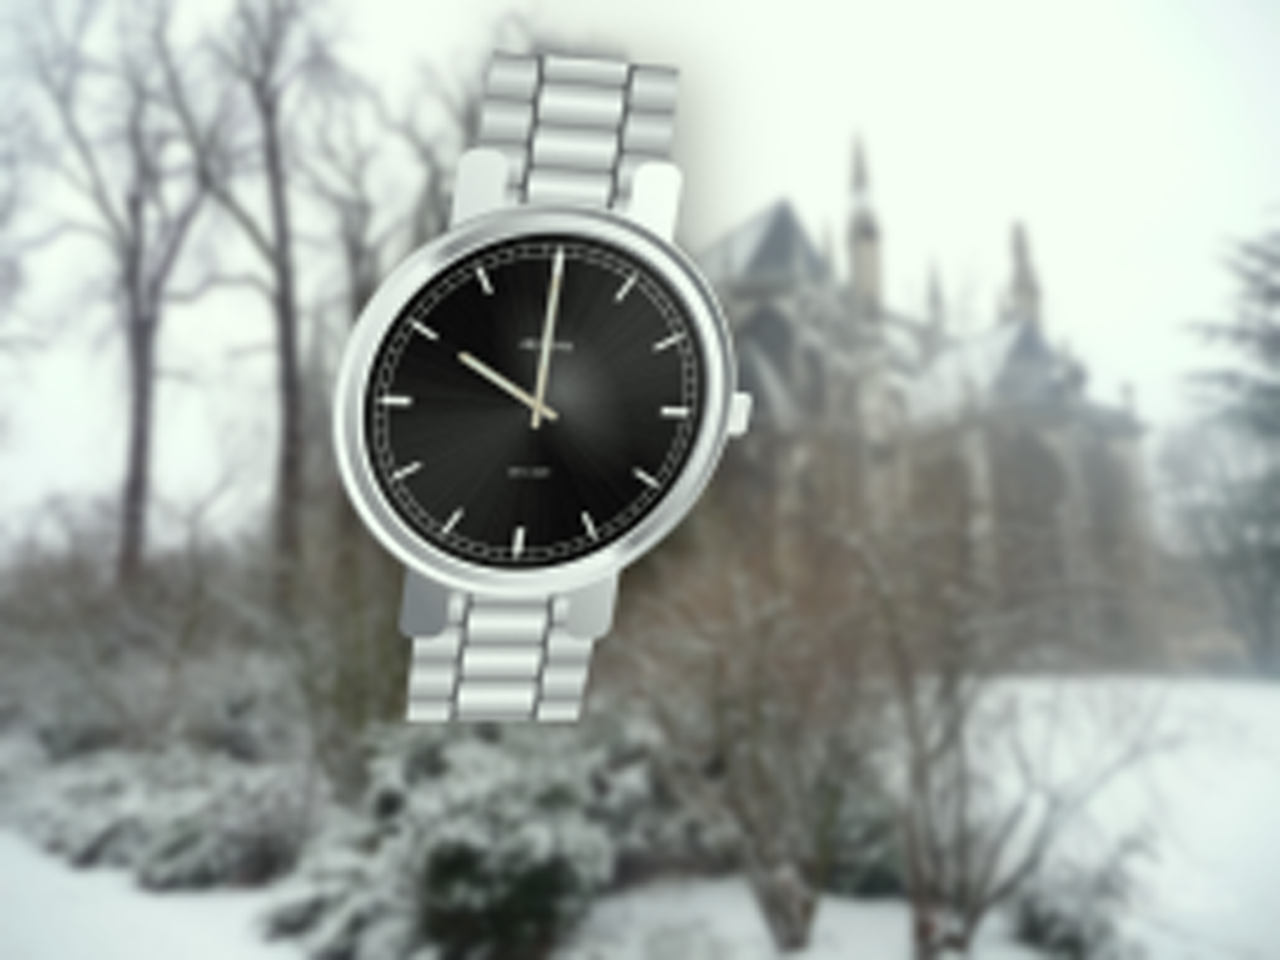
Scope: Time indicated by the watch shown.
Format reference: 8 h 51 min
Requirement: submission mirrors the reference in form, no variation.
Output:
10 h 00 min
